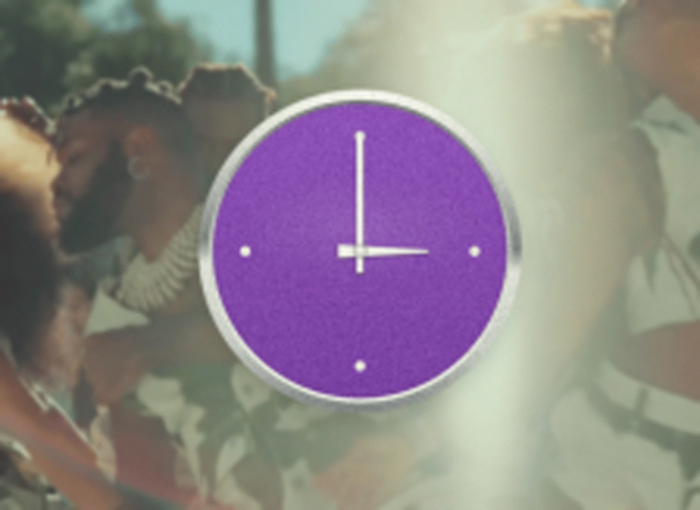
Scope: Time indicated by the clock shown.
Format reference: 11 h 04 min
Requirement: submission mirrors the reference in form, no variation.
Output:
3 h 00 min
